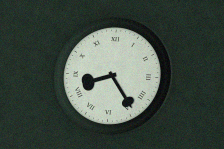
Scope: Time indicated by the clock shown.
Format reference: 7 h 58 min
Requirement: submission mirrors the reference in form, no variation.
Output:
8 h 24 min
